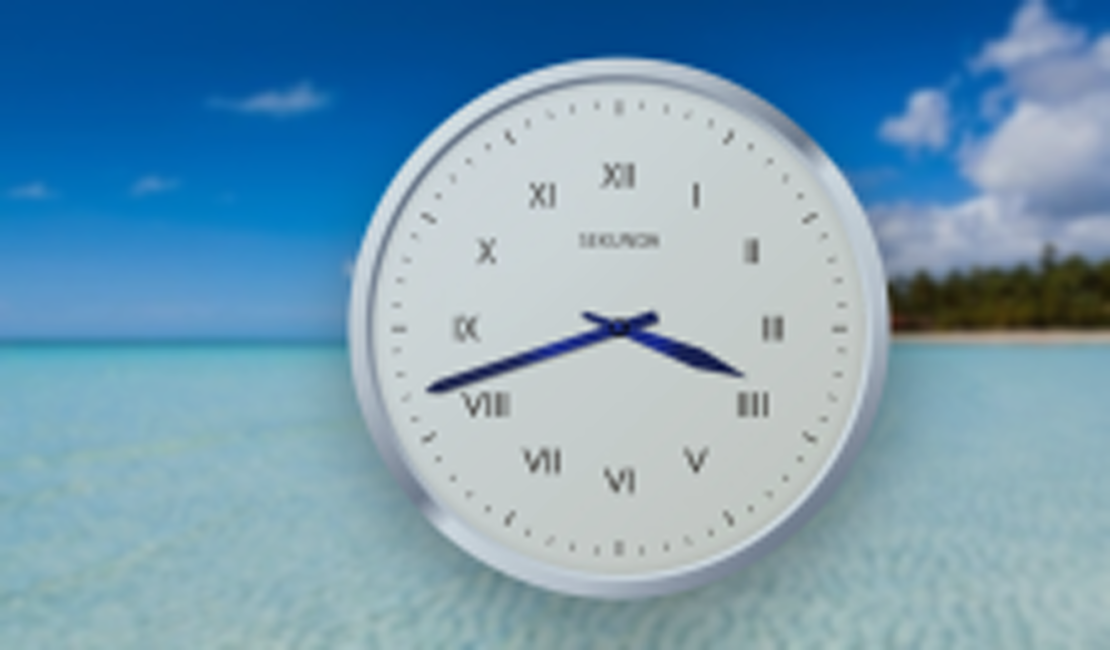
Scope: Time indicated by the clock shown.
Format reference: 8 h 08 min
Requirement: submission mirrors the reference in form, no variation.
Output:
3 h 42 min
